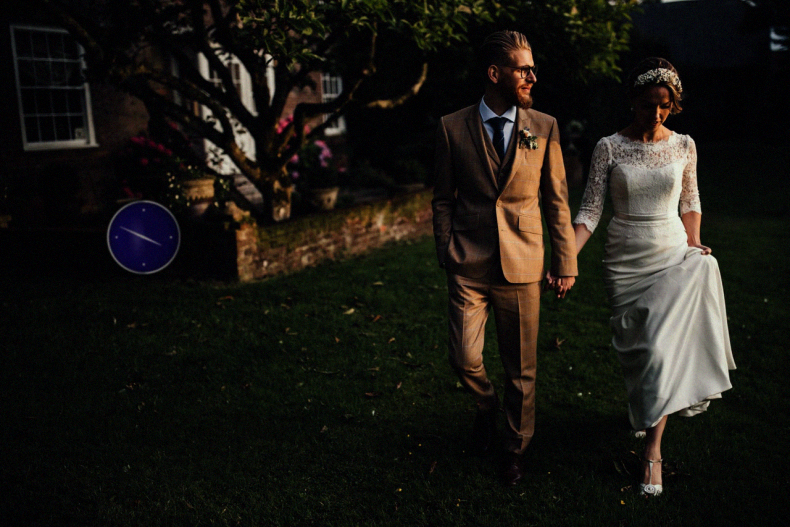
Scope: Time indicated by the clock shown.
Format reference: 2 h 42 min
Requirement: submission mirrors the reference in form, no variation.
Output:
3 h 49 min
